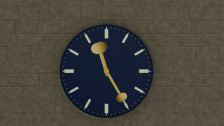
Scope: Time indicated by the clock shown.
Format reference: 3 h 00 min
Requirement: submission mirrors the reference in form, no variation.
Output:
11 h 25 min
